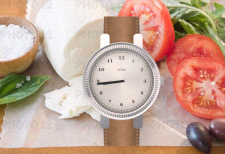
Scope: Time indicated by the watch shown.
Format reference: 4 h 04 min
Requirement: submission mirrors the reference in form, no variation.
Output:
8 h 44 min
